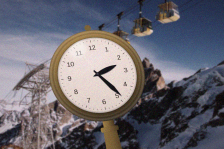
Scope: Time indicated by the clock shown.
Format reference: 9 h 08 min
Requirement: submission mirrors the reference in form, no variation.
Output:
2 h 24 min
